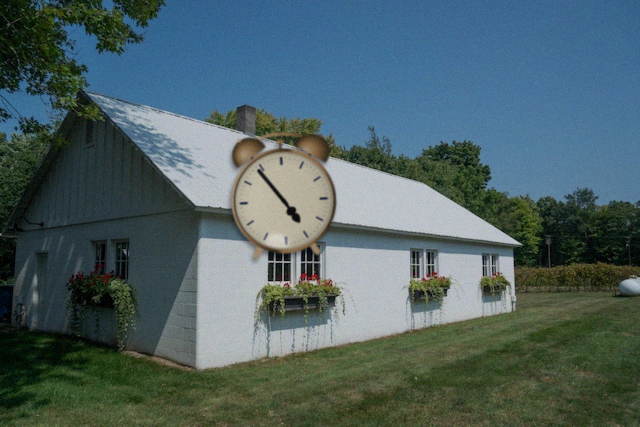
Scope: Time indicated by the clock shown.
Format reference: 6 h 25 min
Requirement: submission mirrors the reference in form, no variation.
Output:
4 h 54 min
